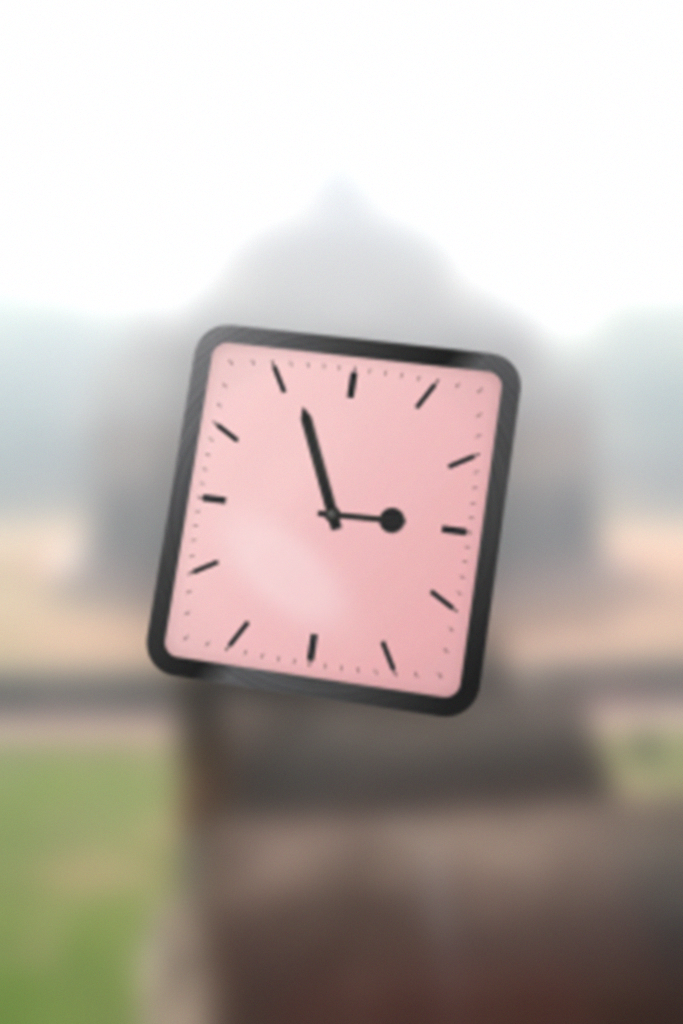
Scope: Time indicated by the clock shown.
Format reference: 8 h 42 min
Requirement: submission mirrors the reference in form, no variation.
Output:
2 h 56 min
